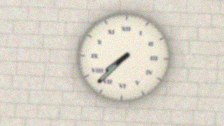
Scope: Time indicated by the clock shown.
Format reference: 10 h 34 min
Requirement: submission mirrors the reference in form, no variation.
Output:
7 h 37 min
